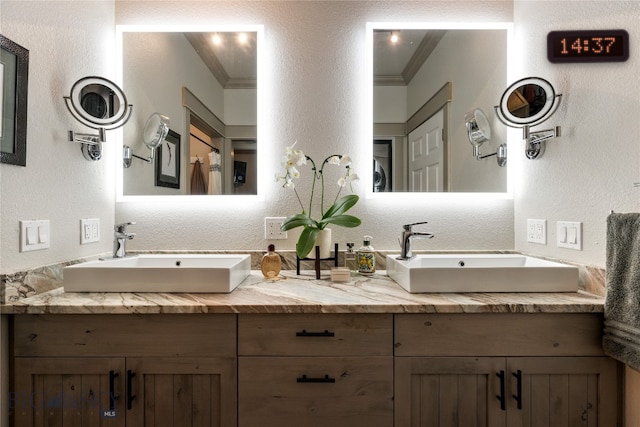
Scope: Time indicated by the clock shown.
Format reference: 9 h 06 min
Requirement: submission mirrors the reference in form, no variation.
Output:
14 h 37 min
